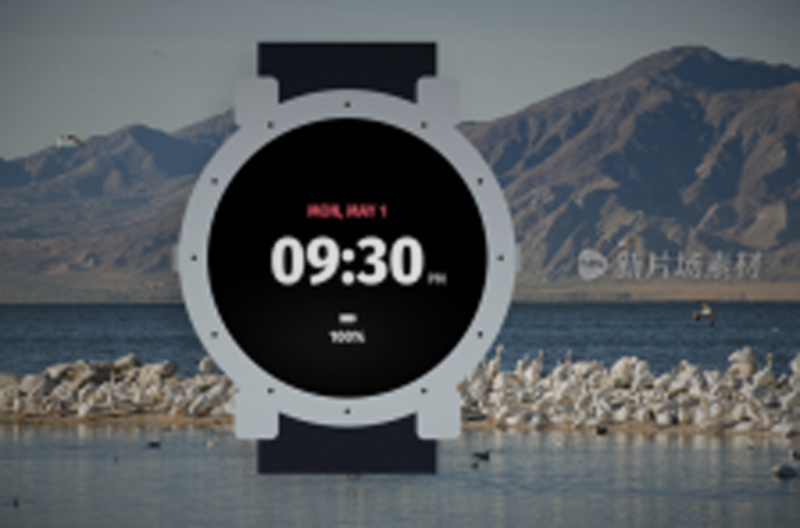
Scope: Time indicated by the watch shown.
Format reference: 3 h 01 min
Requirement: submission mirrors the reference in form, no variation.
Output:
9 h 30 min
